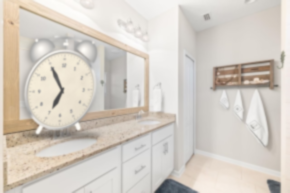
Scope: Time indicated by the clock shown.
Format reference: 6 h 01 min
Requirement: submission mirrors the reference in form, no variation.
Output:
6 h 55 min
